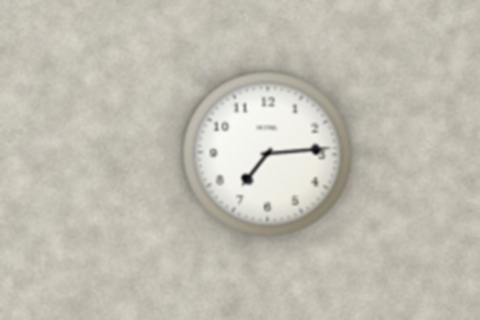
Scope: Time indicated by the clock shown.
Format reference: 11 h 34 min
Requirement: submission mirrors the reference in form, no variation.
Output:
7 h 14 min
